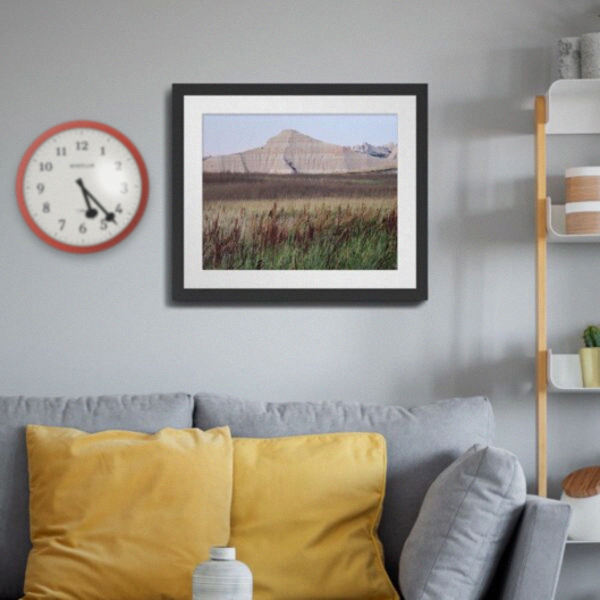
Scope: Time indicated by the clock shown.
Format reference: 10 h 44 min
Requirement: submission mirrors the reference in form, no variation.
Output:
5 h 23 min
